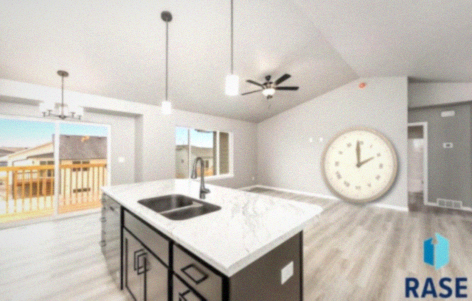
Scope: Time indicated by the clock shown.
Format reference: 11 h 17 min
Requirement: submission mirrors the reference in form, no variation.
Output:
1 h 59 min
